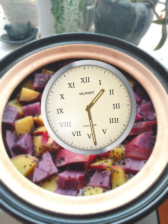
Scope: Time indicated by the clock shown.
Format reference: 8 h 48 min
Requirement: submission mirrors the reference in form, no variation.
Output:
1 h 29 min
